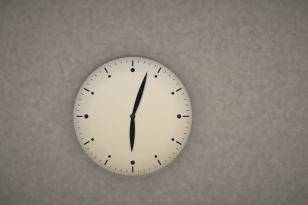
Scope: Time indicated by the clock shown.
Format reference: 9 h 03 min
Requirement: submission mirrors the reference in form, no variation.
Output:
6 h 03 min
